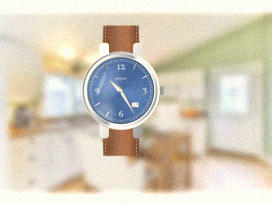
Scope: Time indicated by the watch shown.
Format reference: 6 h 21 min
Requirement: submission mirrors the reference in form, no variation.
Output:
10 h 25 min
